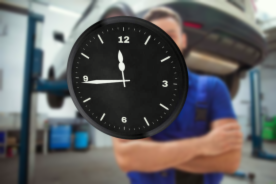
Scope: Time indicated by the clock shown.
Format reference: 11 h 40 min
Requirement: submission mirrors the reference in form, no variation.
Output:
11 h 44 min
